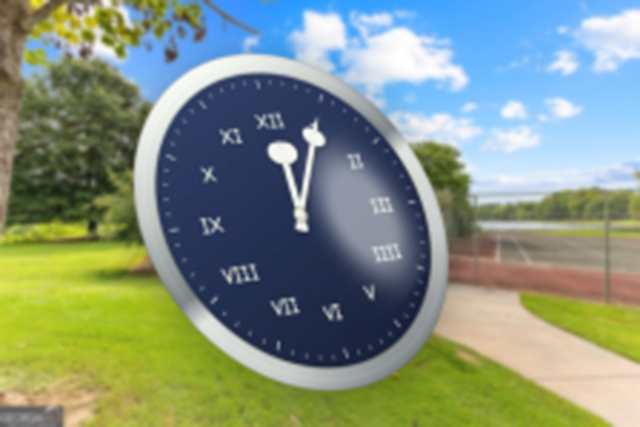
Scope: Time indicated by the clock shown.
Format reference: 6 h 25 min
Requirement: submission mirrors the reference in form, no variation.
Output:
12 h 05 min
